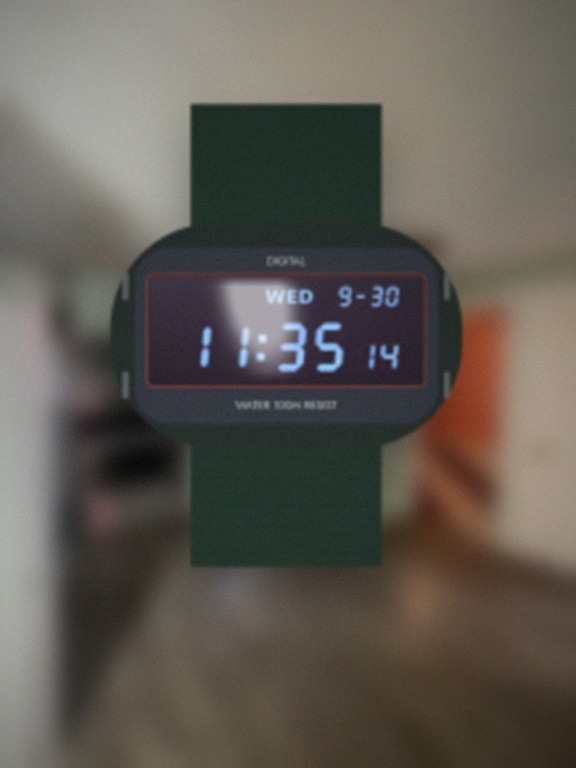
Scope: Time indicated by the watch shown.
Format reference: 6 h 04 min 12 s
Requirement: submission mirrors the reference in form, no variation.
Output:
11 h 35 min 14 s
